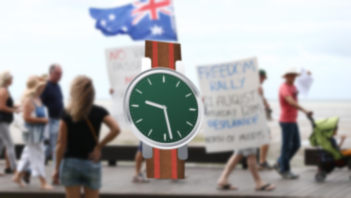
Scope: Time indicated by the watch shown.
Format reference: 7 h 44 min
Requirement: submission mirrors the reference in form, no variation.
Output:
9 h 28 min
